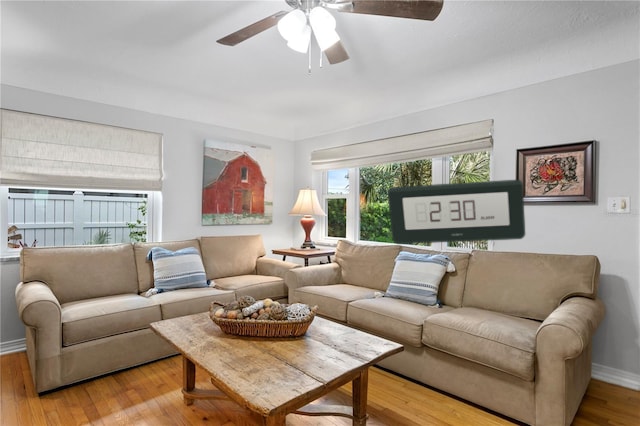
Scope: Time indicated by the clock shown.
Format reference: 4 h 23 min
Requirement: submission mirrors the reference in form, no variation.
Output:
2 h 30 min
